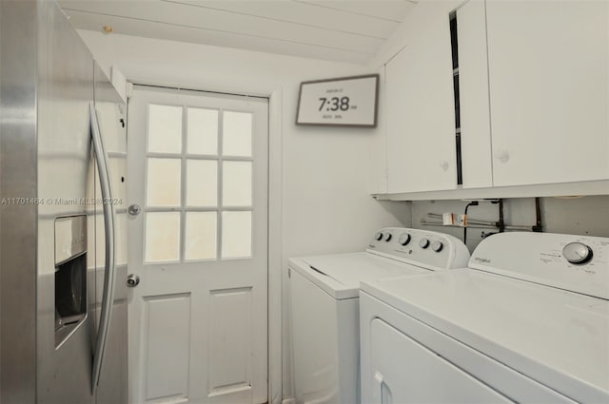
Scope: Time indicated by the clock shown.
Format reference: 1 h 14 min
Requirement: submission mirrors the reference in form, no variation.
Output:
7 h 38 min
